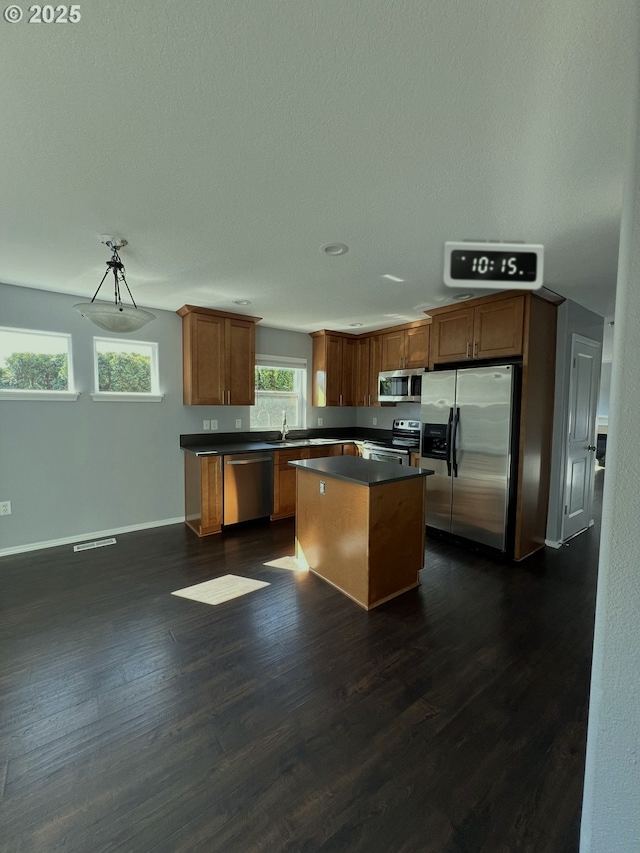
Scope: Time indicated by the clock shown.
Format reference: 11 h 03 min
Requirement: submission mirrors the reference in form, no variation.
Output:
10 h 15 min
